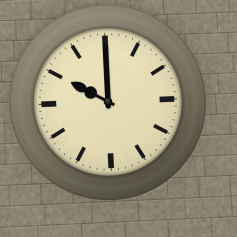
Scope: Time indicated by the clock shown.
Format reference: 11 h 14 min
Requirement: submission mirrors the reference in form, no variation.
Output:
10 h 00 min
